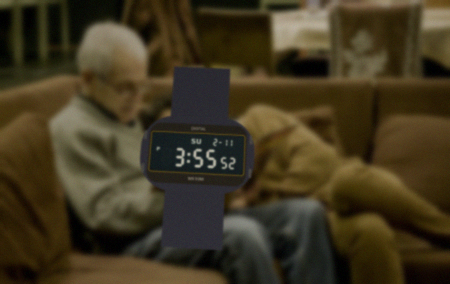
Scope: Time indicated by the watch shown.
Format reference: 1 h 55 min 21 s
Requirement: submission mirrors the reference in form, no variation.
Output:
3 h 55 min 52 s
